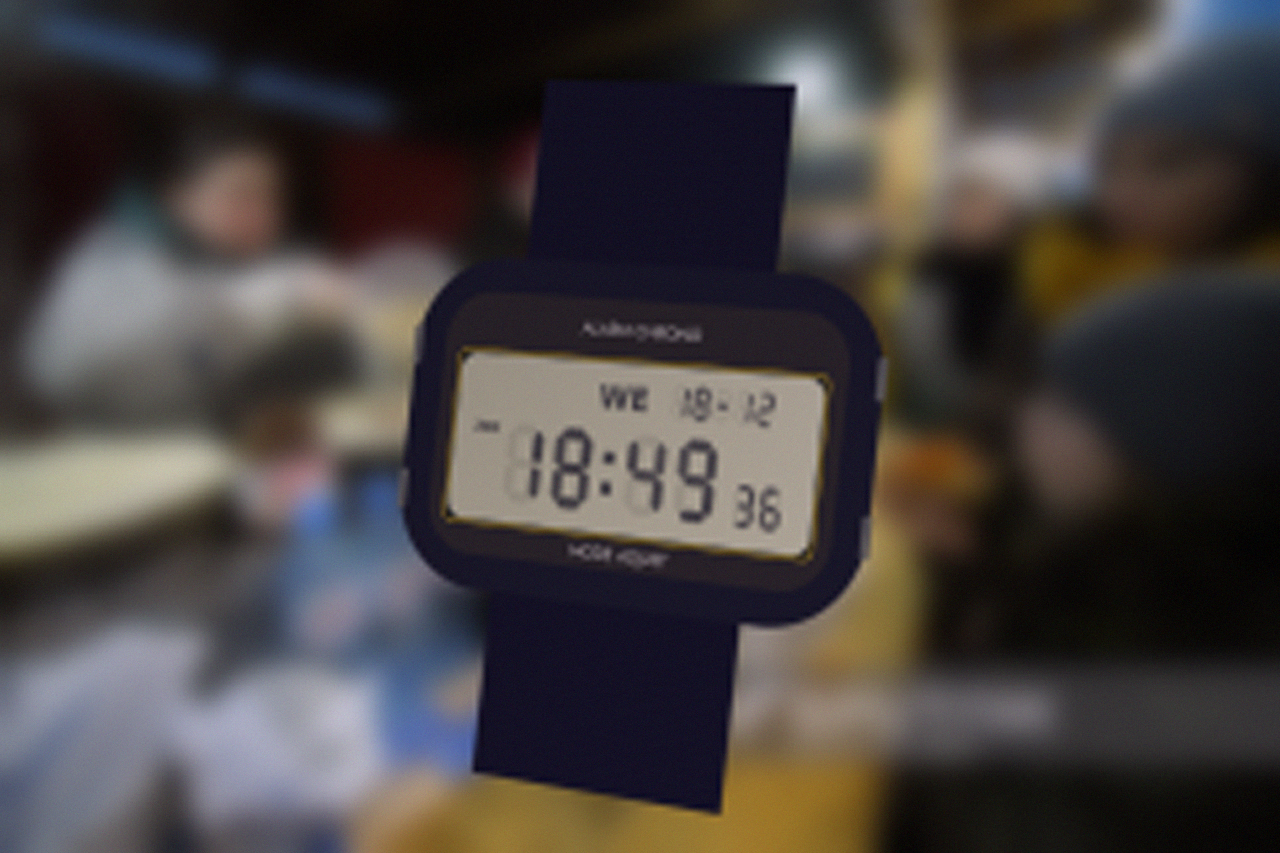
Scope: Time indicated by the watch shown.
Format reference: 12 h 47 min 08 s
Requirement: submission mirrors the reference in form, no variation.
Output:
18 h 49 min 36 s
